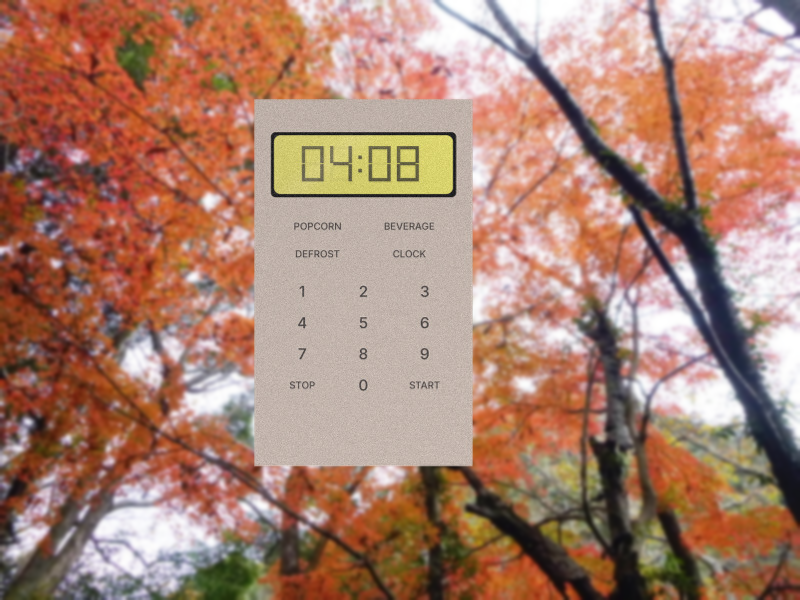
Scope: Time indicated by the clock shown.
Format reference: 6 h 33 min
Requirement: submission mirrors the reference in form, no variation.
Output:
4 h 08 min
